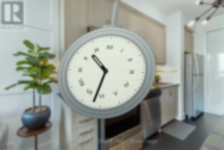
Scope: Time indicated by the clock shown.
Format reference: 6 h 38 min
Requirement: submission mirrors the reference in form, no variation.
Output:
10 h 32 min
